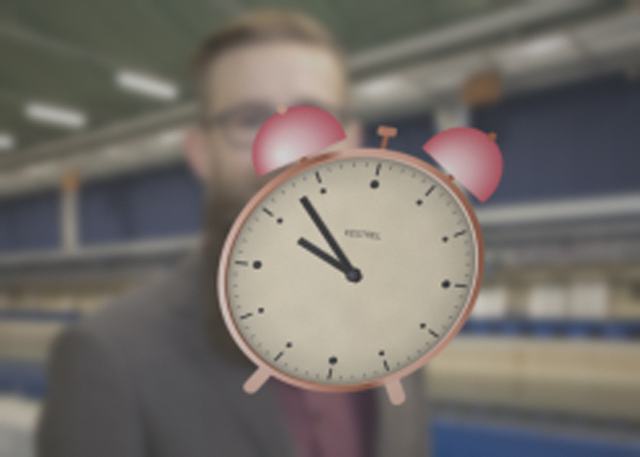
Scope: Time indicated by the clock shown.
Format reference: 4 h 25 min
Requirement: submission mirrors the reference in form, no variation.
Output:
9 h 53 min
